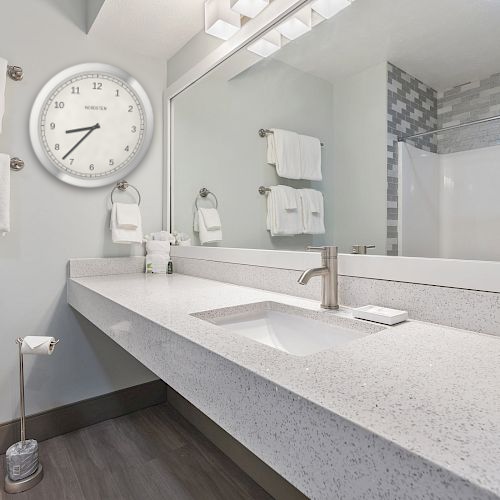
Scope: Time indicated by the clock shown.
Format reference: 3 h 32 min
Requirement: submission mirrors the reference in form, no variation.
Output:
8 h 37 min
